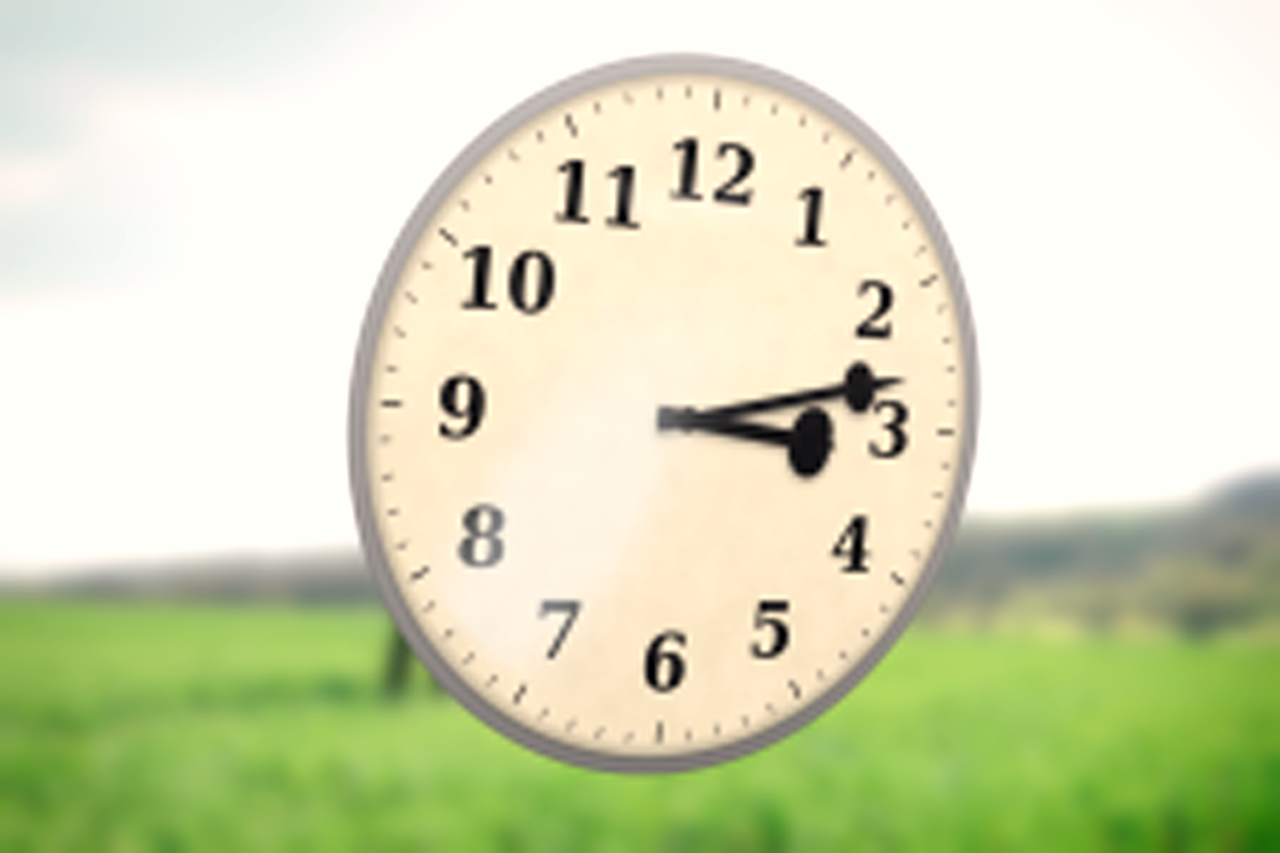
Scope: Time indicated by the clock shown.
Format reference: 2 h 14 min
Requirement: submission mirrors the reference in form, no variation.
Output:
3 h 13 min
